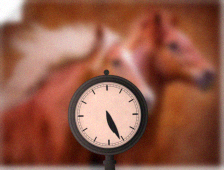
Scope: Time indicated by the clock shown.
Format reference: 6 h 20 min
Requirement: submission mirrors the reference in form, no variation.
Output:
5 h 26 min
